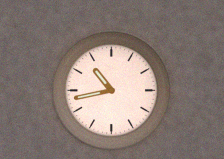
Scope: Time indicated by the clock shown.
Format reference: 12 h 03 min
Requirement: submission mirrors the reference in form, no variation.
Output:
10 h 43 min
